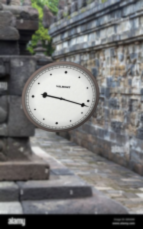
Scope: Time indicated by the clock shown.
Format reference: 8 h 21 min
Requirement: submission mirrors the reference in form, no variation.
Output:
9 h 17 min
